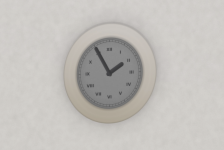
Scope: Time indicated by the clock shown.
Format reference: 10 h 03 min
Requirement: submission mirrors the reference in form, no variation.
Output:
1 h 55 min
